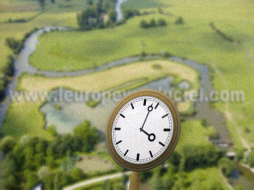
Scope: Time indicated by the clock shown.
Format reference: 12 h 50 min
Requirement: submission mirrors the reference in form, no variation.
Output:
4 h 03 min
